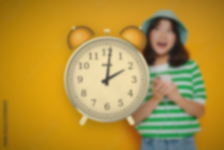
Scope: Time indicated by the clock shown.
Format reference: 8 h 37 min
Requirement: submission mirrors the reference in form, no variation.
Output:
2 h 01 min
